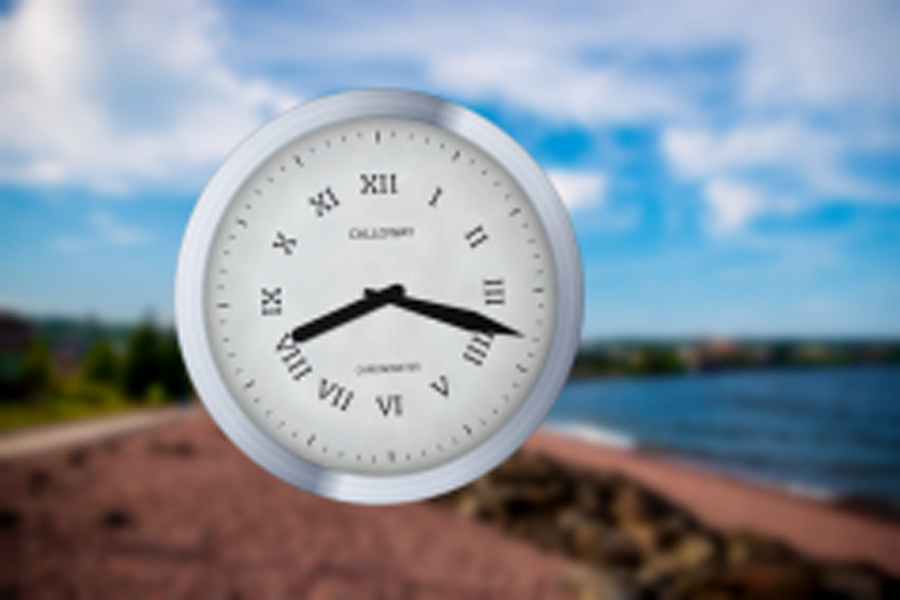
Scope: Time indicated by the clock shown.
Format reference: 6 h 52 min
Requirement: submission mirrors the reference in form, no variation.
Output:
8 h 18 min
